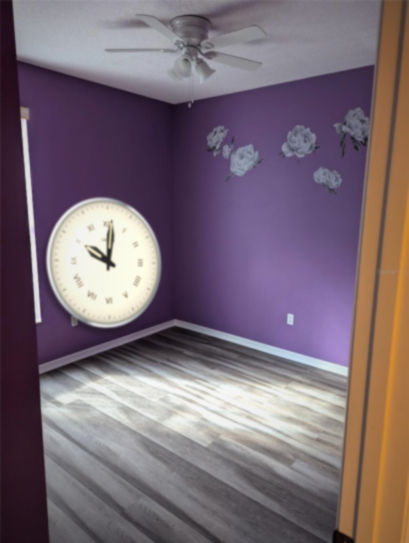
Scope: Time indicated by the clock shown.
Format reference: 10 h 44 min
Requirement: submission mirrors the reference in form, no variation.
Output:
10 h 01 min
